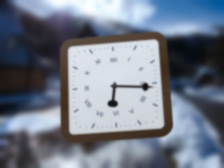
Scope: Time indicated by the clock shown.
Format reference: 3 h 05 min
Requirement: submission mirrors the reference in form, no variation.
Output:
6 h 16 min
